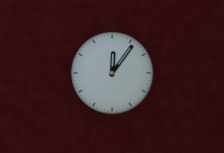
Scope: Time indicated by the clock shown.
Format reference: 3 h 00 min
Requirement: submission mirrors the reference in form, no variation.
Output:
12 h 06 min
